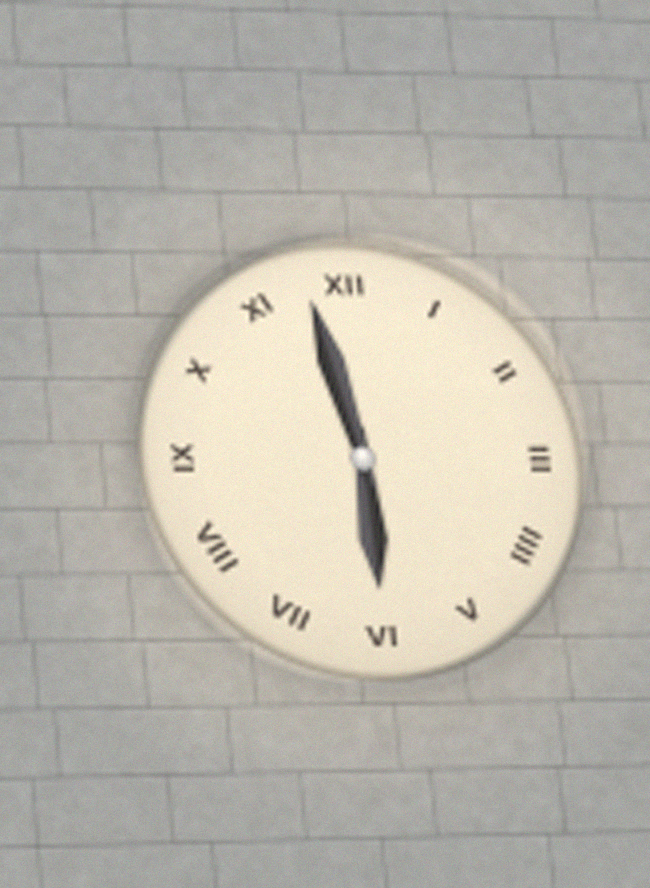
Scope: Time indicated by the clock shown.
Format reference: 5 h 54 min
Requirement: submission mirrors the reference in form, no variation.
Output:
5 h 58 min
